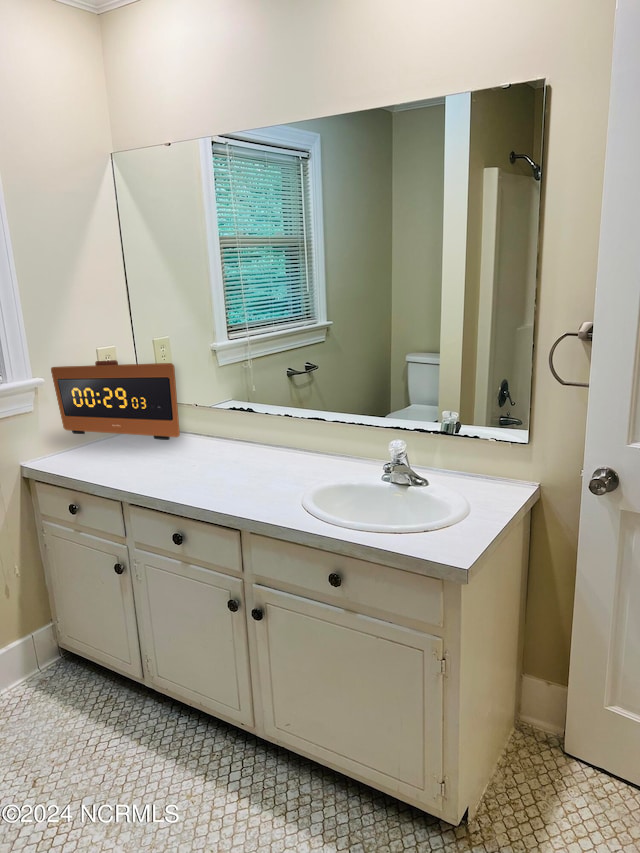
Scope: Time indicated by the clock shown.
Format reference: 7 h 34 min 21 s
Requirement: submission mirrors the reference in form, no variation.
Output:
0 h 29 min 03 s
